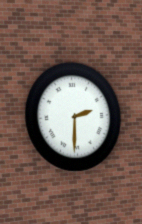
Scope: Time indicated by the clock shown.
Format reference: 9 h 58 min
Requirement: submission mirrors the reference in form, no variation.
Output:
2 h 31 min
